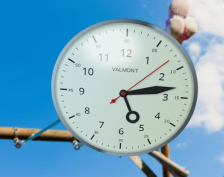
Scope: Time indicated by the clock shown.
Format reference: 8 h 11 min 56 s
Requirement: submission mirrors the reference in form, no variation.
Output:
5 h 13 min 08 s
